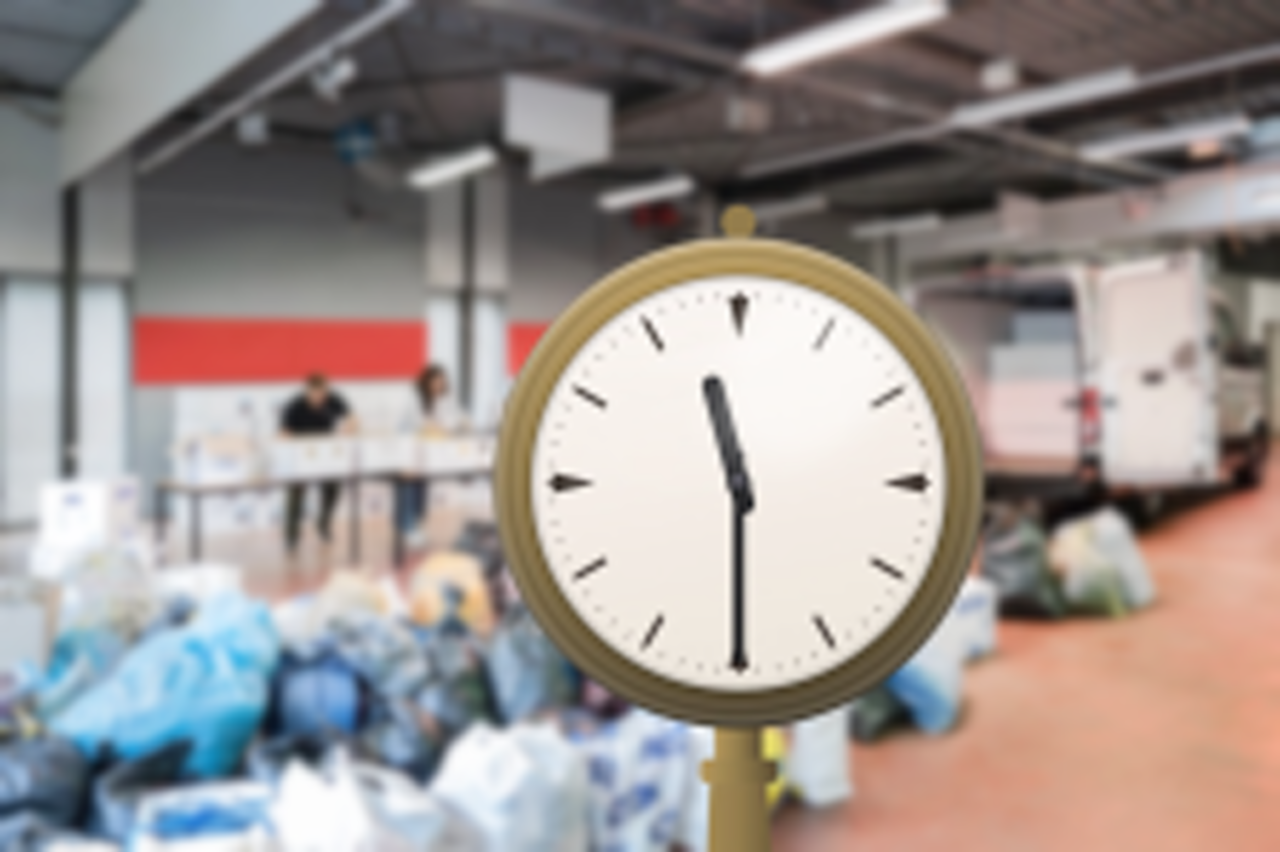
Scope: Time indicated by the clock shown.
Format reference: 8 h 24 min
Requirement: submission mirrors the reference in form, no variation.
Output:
11 h 30 min
